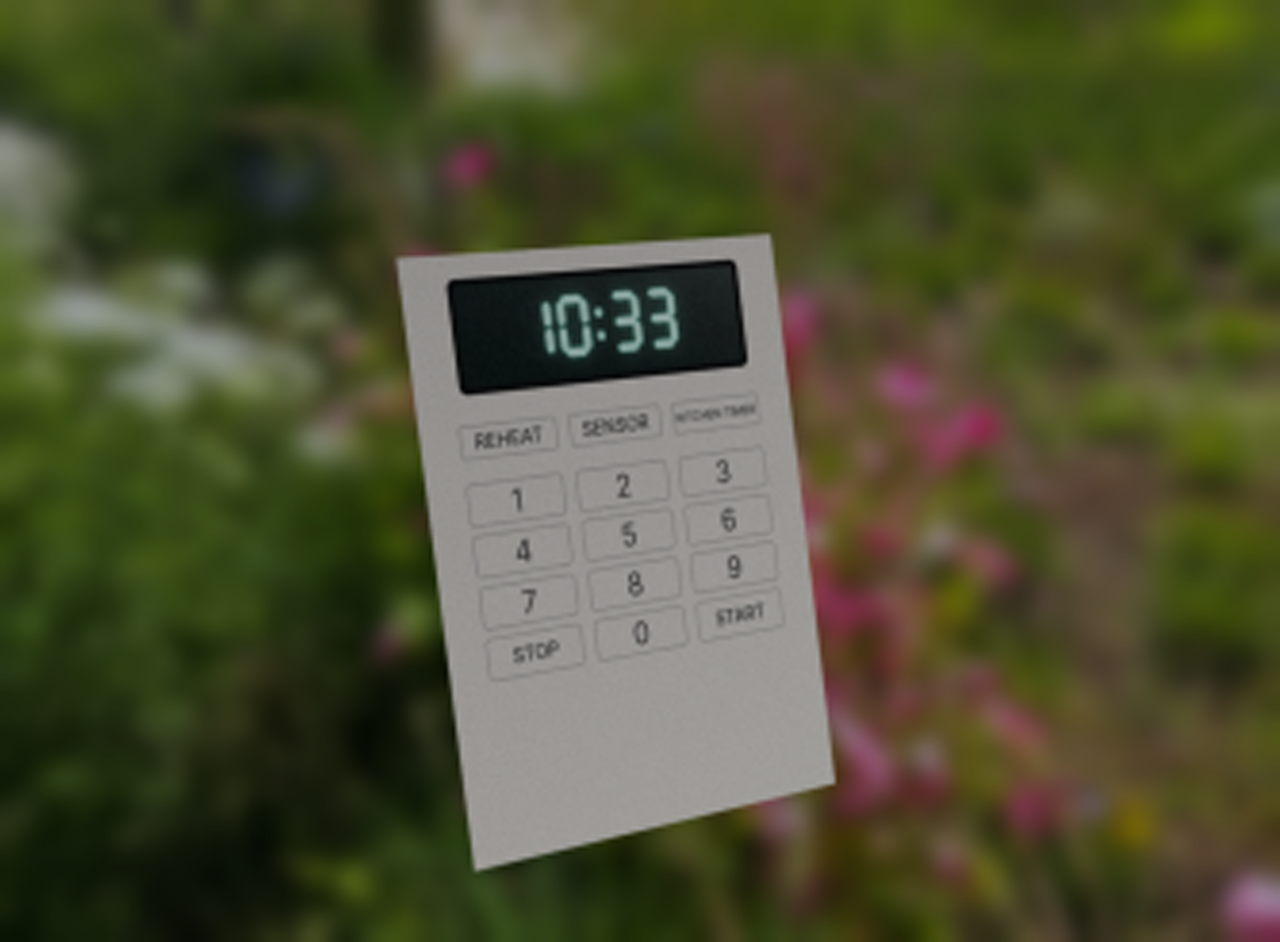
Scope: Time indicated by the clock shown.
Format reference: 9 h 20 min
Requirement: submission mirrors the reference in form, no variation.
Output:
10 h 33 min
